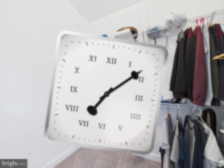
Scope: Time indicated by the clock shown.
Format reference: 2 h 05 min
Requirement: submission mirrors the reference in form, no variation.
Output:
7 h 08 min
